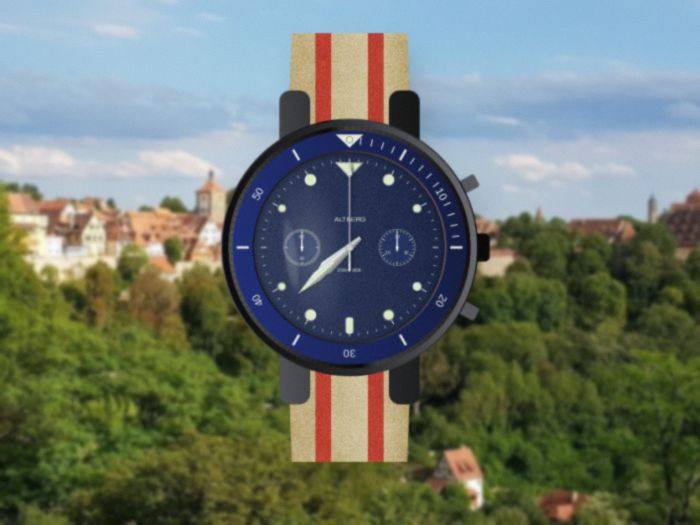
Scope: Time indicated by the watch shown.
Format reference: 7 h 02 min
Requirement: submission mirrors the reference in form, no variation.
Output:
7 h 38 min
